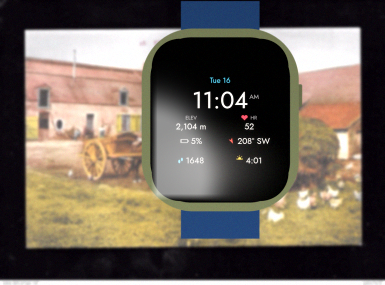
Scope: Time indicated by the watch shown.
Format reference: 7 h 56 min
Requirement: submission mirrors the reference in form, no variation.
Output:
11 h 04 min
